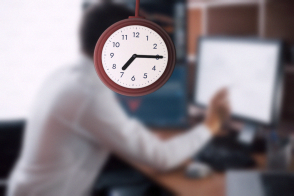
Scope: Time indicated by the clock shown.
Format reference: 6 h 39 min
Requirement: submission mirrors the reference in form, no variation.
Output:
7 h 15 min
